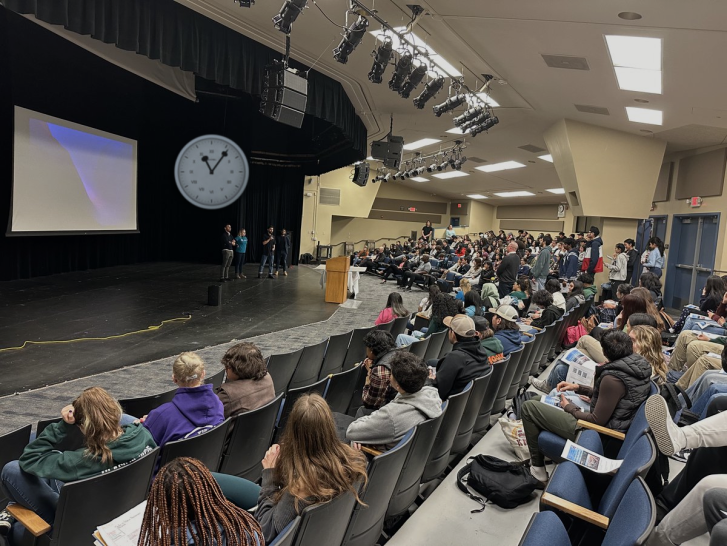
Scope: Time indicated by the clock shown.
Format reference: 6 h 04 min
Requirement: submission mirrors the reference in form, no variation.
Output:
11 h 06 min
